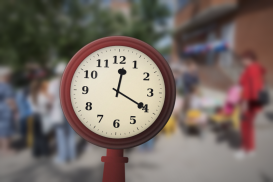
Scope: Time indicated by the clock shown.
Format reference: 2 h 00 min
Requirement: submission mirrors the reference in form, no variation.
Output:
12 h 20 min
